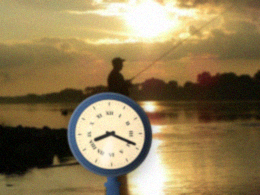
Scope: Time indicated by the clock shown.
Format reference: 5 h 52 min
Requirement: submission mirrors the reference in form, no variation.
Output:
8 h 19 min
